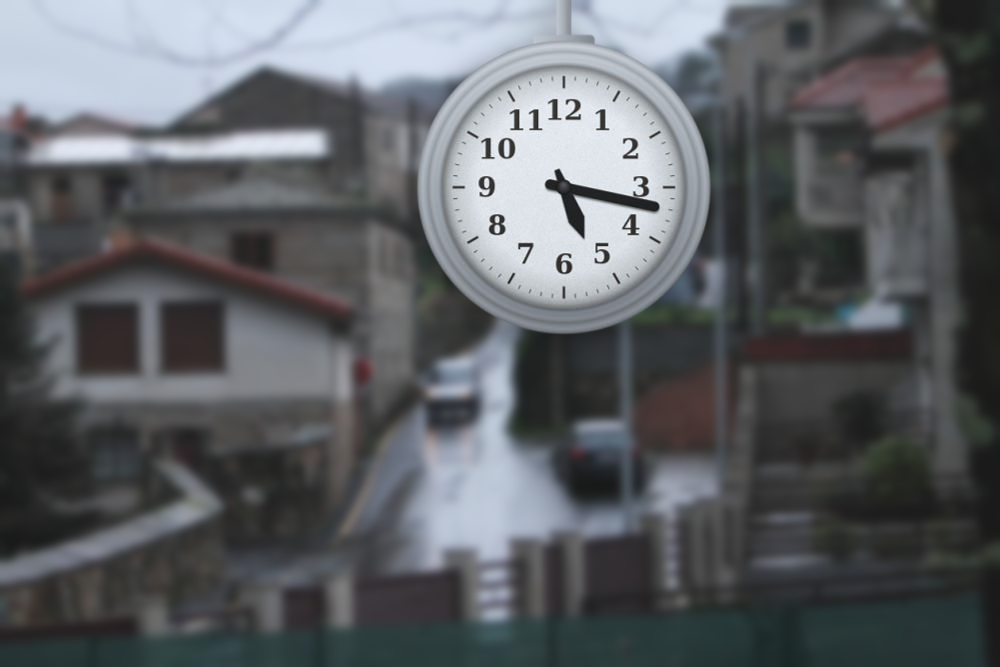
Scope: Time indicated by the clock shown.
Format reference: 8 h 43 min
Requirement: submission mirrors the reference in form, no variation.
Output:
5 h 17 min
